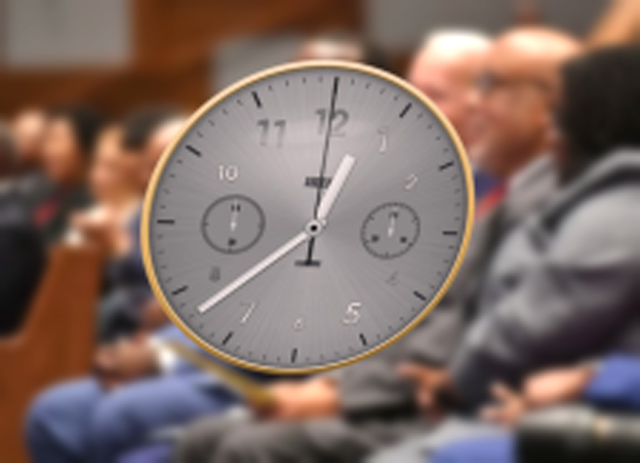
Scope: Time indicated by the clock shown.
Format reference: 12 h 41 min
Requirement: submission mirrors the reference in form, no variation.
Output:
12 h 38 min
